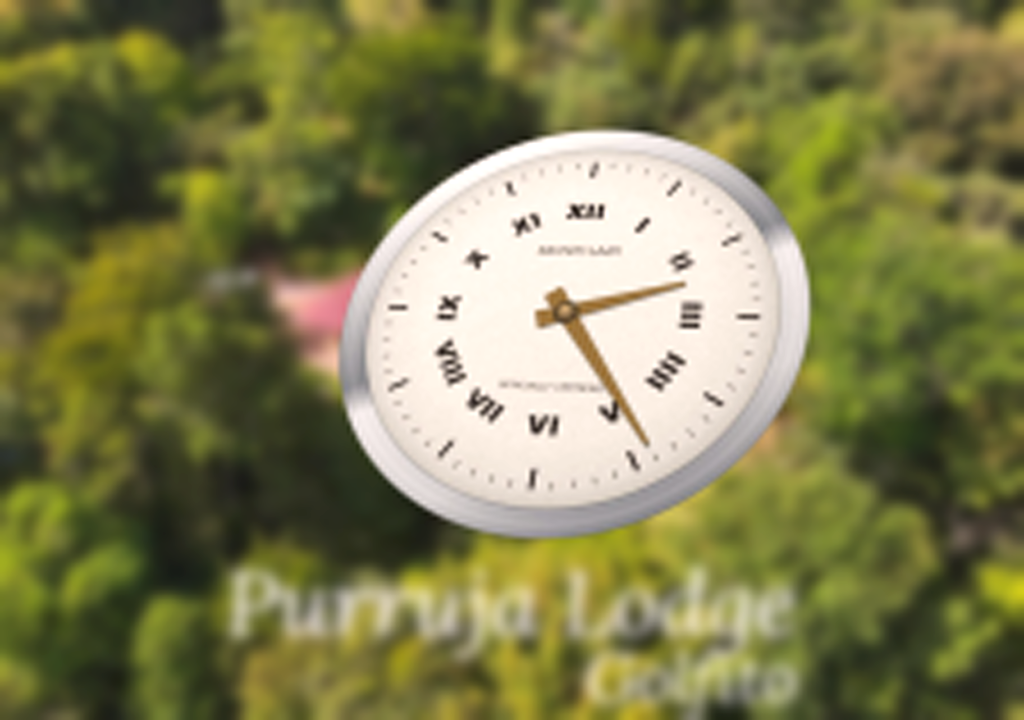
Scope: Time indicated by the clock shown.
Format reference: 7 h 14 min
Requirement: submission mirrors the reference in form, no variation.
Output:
2 h 24 min
